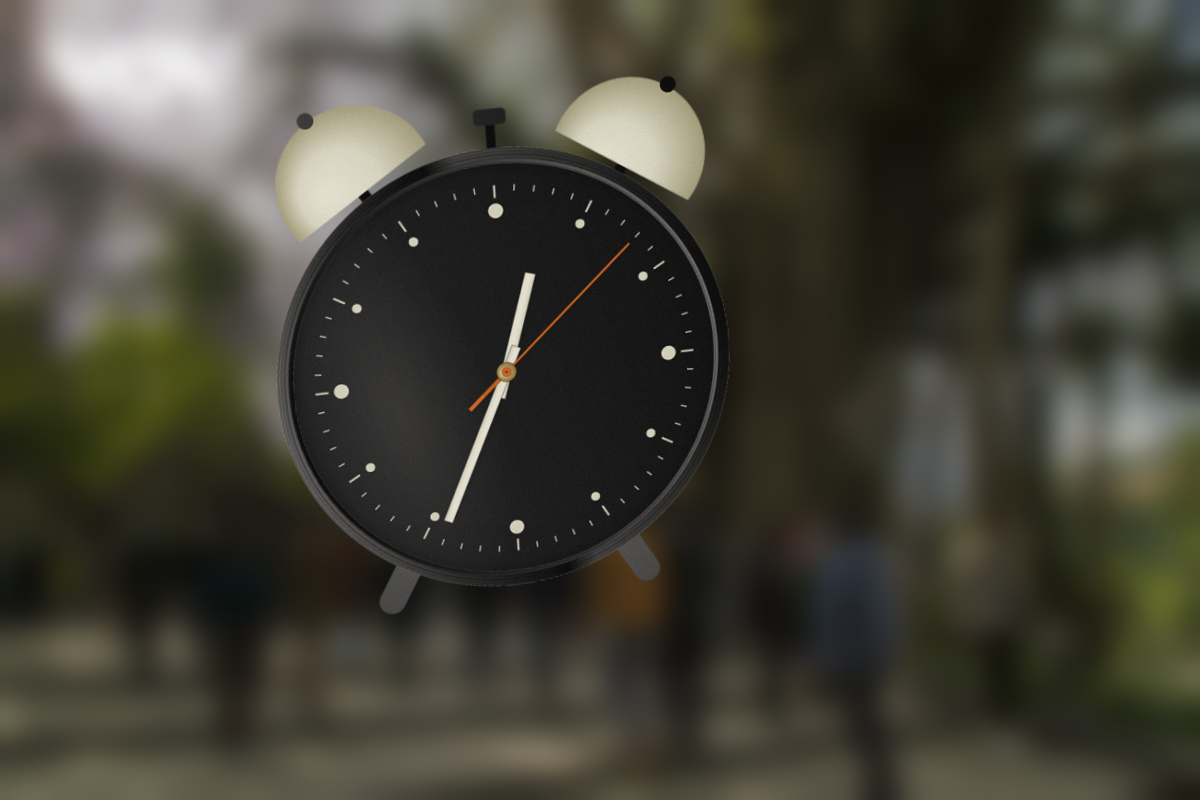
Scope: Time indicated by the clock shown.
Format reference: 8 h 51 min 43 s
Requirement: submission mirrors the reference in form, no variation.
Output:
12 h 34 min 08 s
